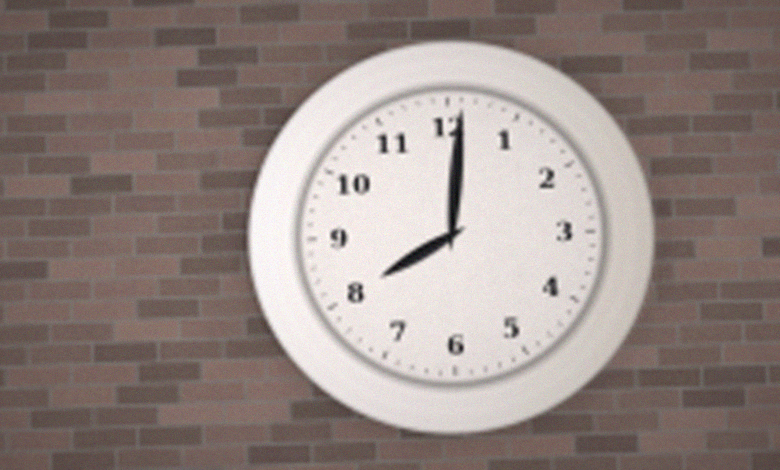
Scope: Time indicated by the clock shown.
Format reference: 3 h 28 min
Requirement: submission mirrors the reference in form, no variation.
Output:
8 h 01 min
